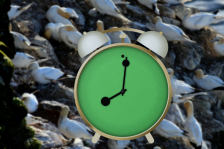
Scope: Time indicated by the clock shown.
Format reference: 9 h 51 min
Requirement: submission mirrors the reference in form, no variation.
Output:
8 h 01 min
